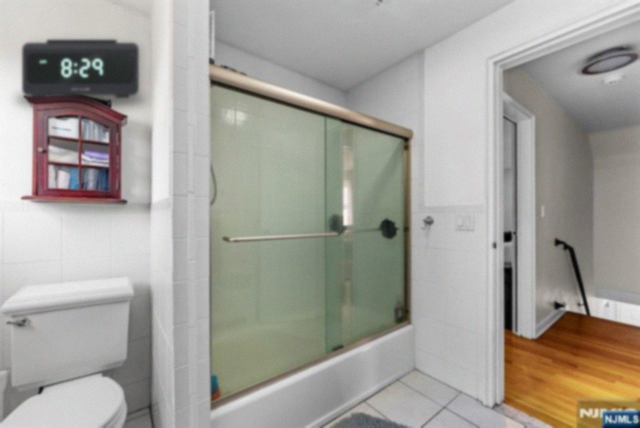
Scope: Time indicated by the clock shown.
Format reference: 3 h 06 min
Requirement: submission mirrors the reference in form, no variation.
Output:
8 h 29 min
